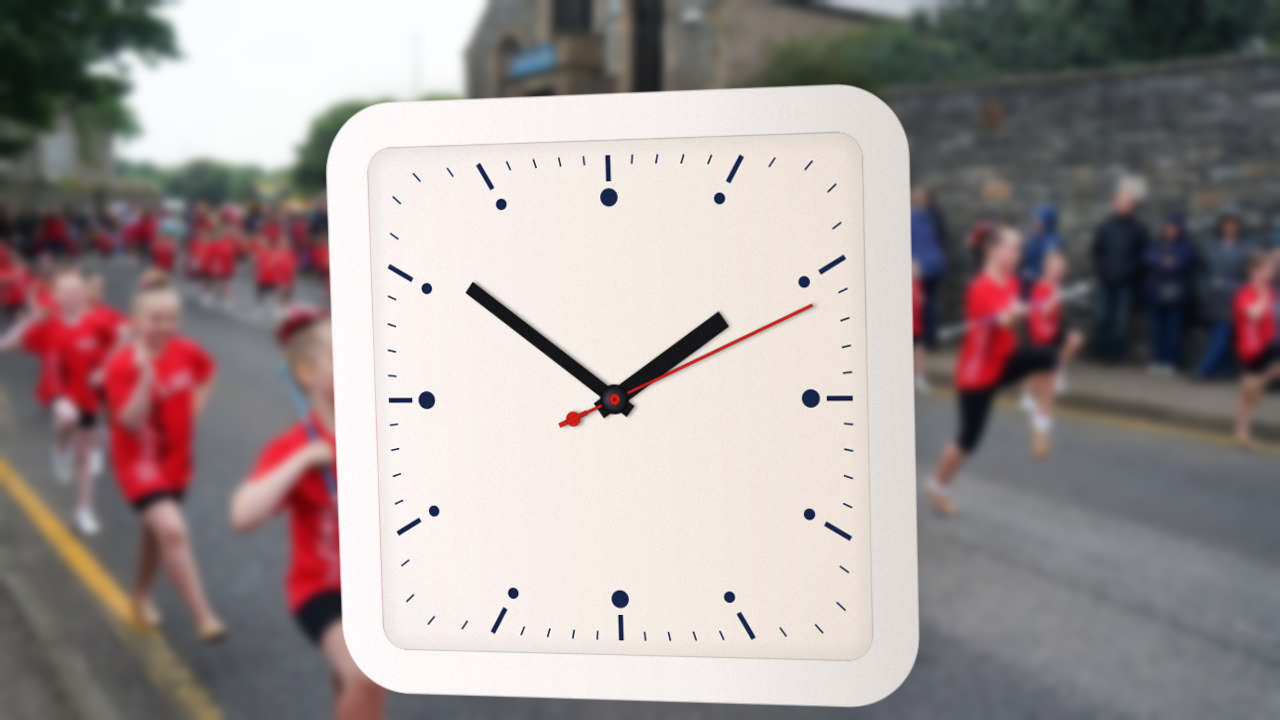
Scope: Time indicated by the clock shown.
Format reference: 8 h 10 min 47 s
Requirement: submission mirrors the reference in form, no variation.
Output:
1 h 51 min 11 s
